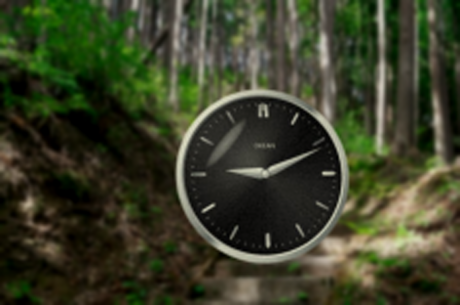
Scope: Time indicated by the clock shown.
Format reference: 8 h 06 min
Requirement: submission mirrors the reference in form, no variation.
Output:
9 h 11 min
